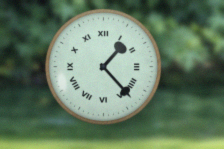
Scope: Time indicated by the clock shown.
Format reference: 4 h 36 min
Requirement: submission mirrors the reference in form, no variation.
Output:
1 h 23 min
